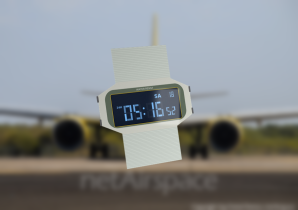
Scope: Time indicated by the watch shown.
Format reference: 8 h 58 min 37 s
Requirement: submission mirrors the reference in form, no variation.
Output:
5 h 16 min 52 s
